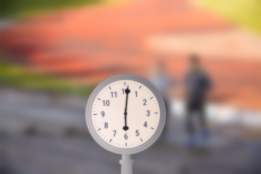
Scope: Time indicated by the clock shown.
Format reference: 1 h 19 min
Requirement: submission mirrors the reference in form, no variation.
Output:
6 h 01 min
